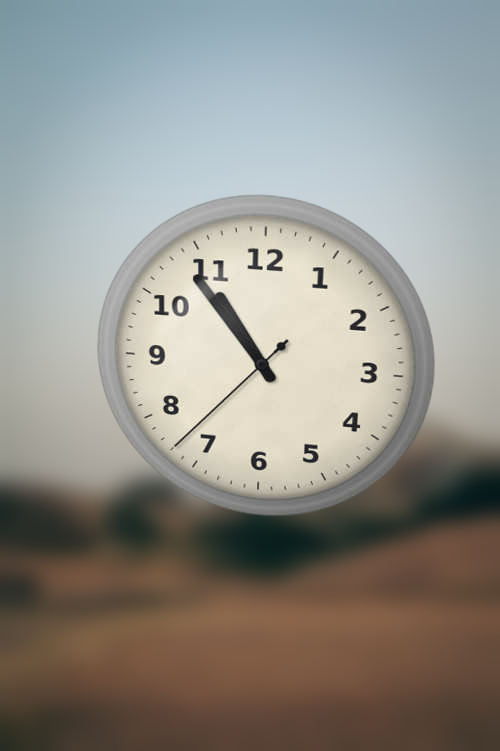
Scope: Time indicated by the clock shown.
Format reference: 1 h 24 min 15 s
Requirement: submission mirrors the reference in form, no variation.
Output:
10 h 53 min 37 s
